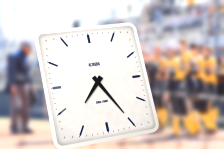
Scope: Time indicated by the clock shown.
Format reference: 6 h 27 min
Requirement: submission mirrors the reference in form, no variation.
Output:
7 h 25 min
